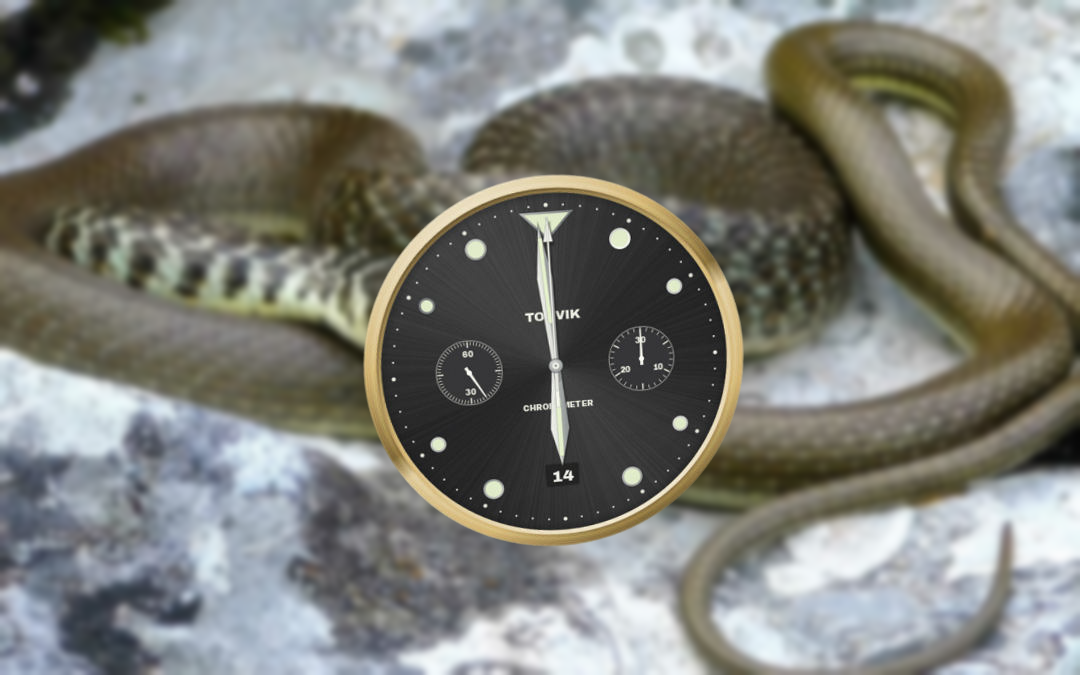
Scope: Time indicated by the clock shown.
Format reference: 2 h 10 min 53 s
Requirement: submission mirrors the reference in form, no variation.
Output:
5 h 59 min 25 s
